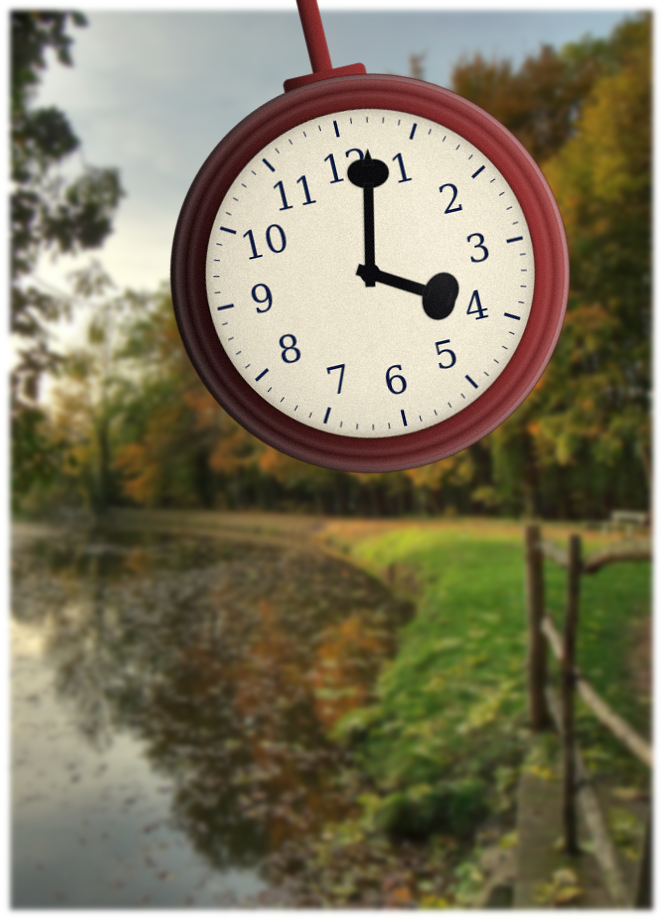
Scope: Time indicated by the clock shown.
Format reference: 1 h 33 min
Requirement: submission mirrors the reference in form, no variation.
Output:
4 h 02 min
